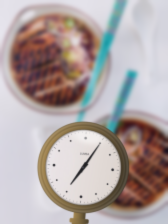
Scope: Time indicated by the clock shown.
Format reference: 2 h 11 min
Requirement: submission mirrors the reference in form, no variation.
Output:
7 h 05 min
